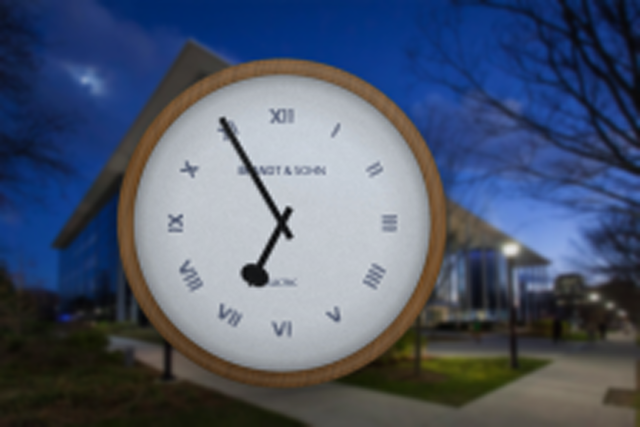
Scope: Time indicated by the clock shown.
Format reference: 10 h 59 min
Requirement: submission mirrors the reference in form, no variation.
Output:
6 h 55 min
